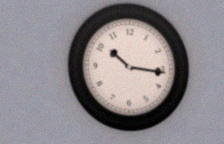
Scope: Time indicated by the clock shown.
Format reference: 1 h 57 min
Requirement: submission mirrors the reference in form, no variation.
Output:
10 h 16 min
